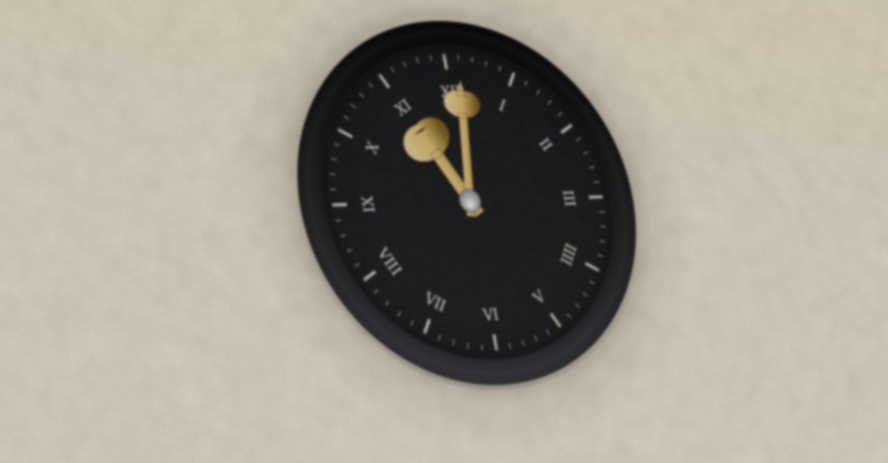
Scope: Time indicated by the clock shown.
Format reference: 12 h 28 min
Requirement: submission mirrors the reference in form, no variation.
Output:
11 h 01 min
